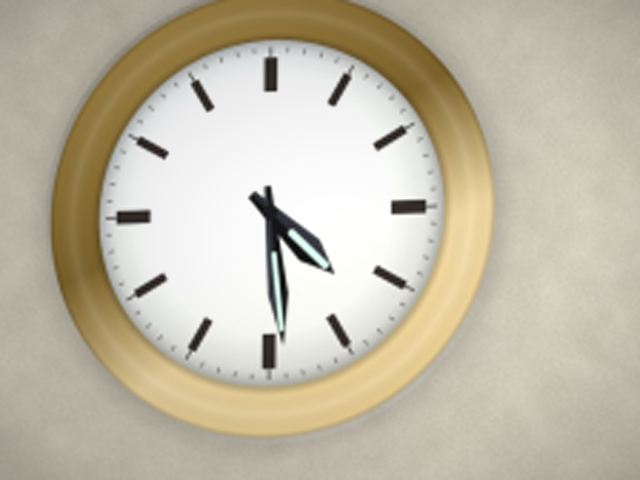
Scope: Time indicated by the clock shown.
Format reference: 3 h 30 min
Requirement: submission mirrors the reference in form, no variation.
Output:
4 h 29 min
